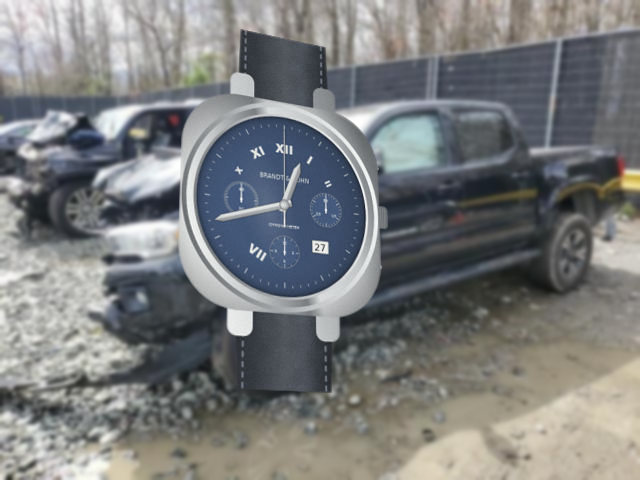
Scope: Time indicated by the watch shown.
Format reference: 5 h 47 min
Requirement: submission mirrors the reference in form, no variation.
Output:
12 h 42 min
